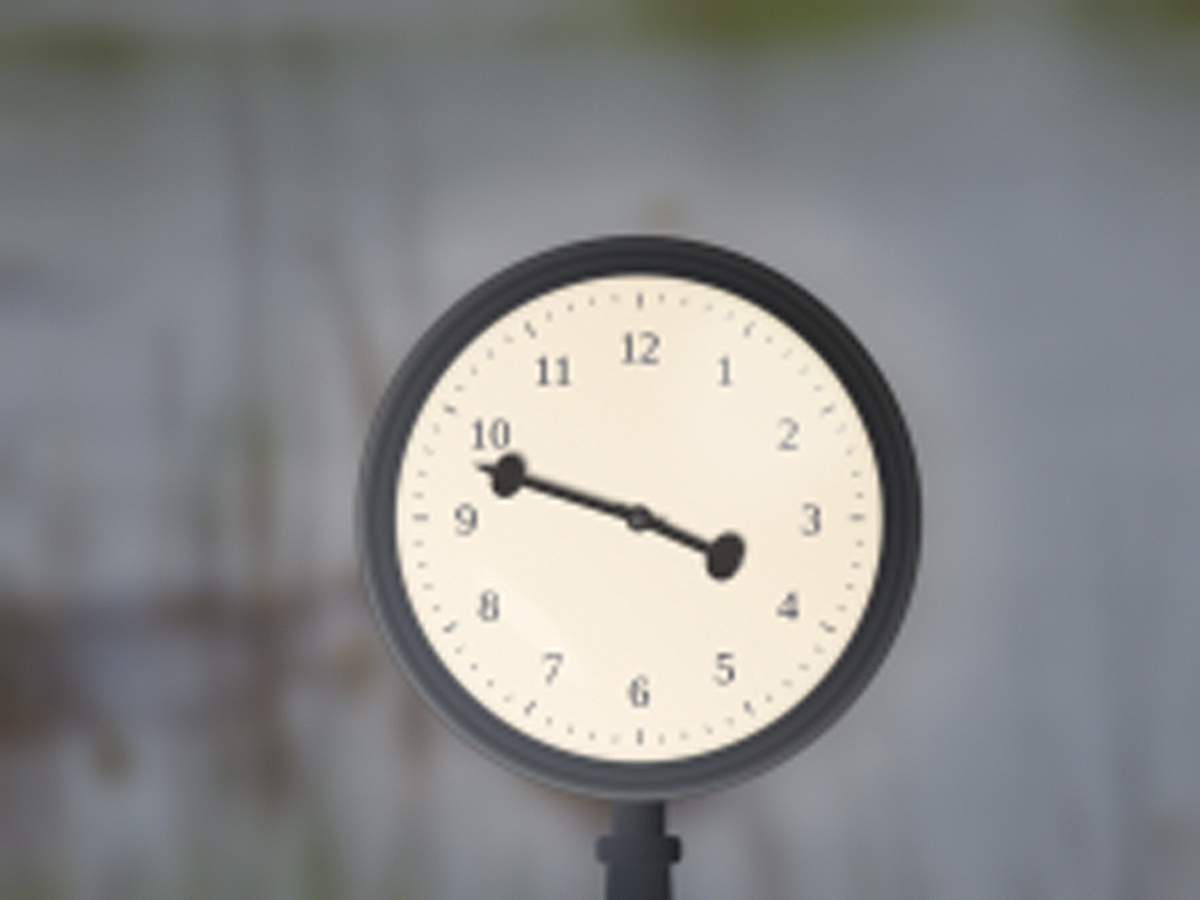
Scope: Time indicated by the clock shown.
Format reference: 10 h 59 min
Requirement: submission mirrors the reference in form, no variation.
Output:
3 h 48 min
